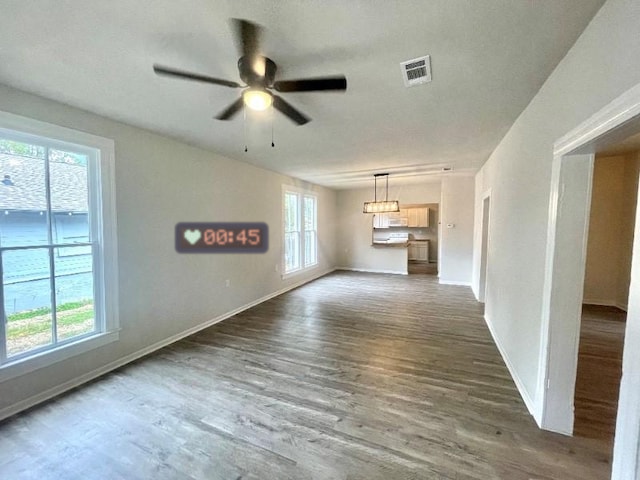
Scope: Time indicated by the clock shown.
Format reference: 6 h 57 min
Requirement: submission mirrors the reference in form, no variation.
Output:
0 h 45 min
